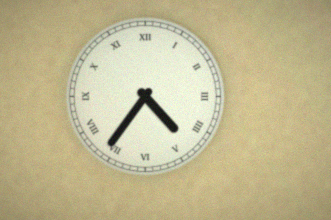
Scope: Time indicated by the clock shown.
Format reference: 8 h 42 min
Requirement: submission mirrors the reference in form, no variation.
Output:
4 h 36 min
